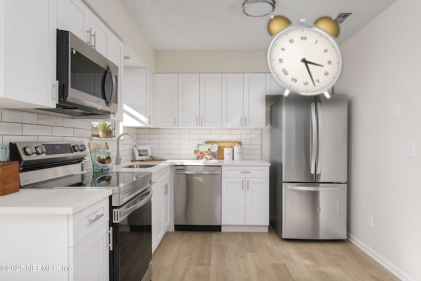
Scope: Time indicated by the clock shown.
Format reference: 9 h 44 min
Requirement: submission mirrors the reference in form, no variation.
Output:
3 h 27 min
